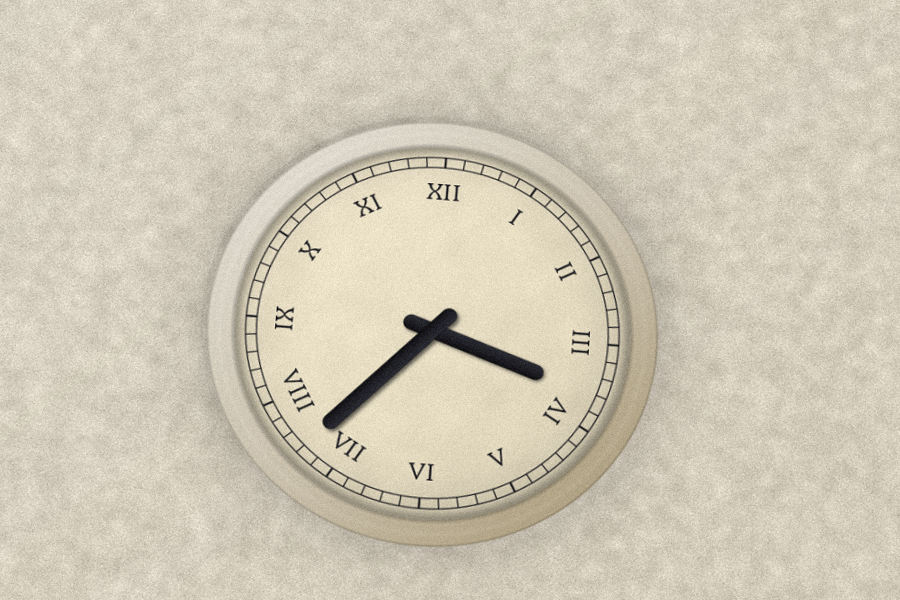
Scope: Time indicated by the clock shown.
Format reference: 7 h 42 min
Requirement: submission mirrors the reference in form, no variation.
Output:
3 h 37 min
